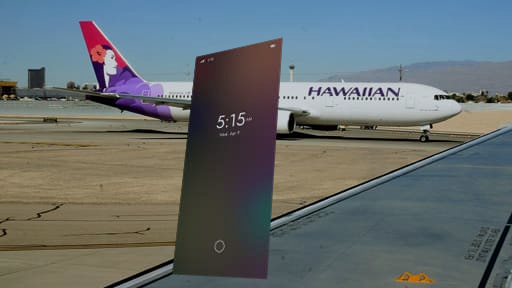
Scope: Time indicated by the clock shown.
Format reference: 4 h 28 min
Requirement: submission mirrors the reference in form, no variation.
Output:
5 h 15 min
